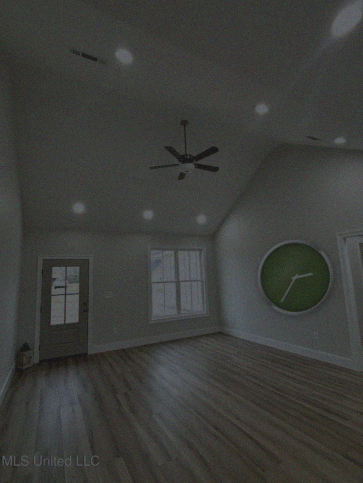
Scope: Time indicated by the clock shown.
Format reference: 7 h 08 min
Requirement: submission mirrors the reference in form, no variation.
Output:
2 h 35 min
